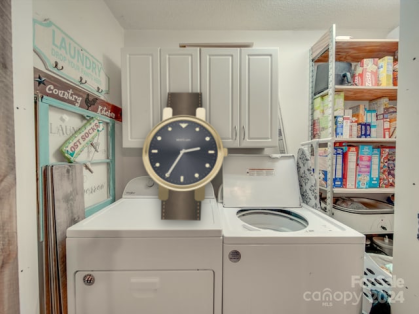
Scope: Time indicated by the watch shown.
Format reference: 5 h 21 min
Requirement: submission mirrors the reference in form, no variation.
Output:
2 h 35 min
